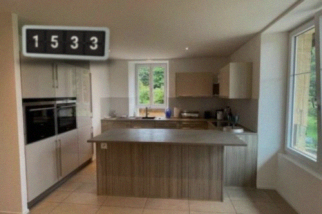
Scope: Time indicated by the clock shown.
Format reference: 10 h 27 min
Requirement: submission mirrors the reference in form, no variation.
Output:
15 h 33 min
